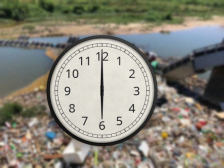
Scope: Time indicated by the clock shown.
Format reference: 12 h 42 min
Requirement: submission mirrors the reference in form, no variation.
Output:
6 h 00 min
